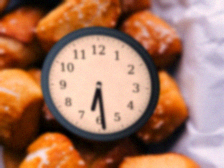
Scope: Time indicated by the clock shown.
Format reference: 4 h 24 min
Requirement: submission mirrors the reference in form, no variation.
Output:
6 h 29 min
